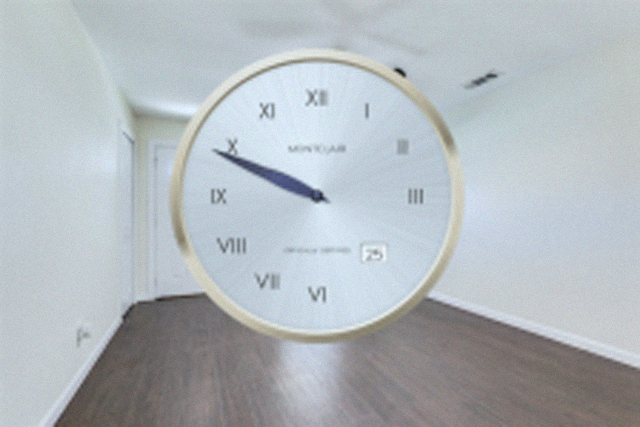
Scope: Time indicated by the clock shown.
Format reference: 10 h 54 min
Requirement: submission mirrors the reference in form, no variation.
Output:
9 h 49 min
